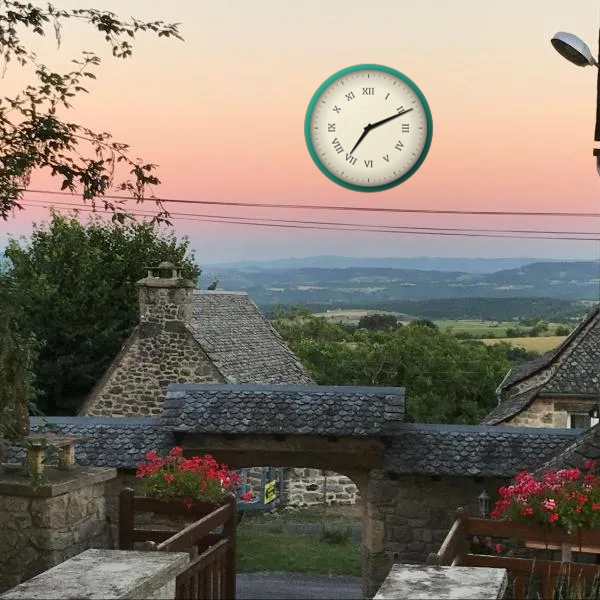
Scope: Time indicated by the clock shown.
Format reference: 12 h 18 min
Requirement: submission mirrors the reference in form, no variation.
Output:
7 h 11 min
